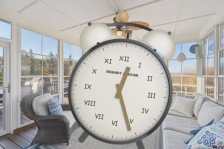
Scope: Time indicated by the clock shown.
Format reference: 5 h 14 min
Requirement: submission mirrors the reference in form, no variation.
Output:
12 h 26 min
